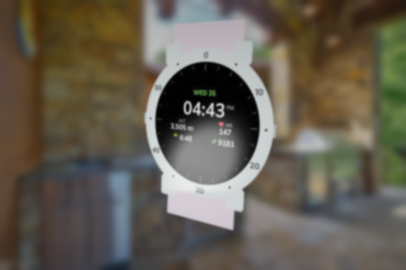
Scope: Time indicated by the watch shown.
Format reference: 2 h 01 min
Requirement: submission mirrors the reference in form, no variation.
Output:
4 h 43 min
